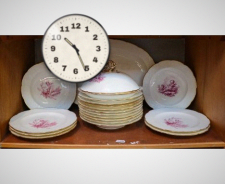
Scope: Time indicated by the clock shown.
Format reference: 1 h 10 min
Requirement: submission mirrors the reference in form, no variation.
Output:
10 h 26 min
